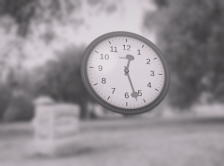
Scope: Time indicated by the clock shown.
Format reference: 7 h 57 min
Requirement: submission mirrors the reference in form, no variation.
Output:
12 h 27 min
